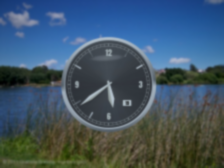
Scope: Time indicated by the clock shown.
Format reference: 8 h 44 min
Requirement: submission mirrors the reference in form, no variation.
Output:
5 h 39 min
